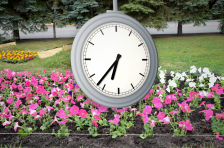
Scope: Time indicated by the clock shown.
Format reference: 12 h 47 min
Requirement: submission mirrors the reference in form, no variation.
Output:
6 h 37 min
